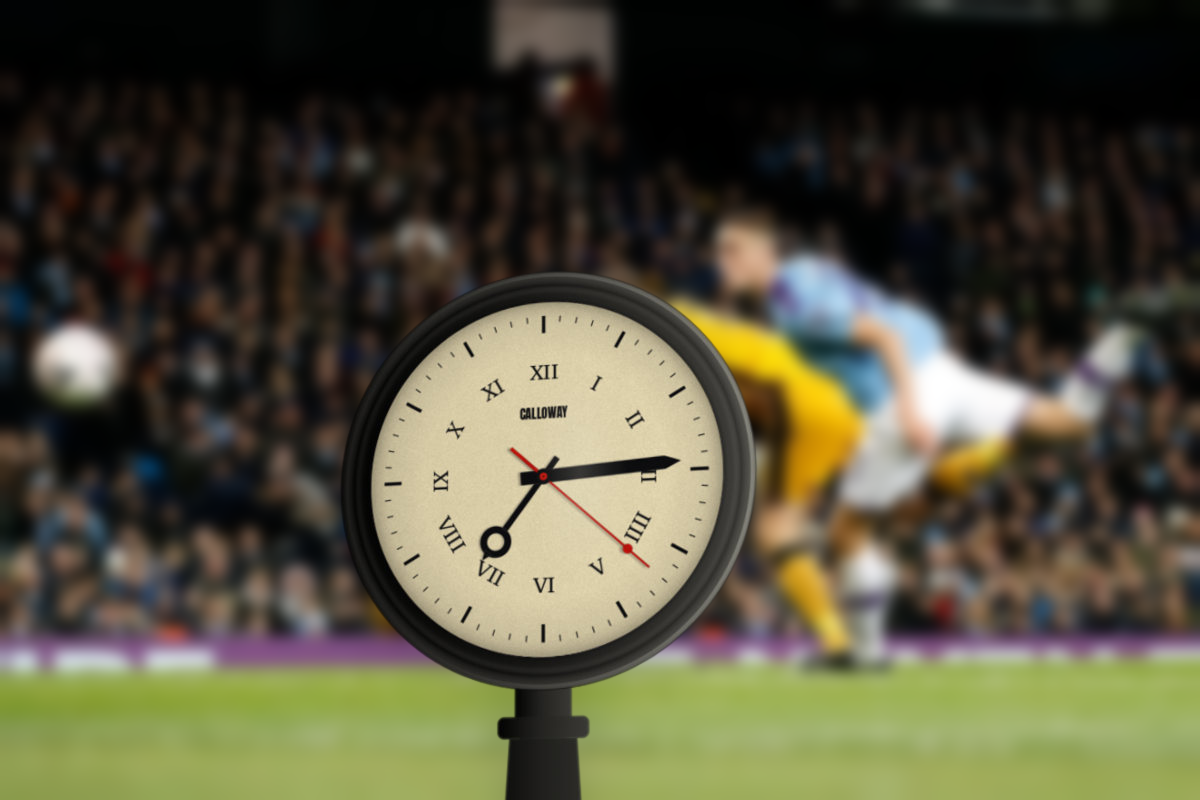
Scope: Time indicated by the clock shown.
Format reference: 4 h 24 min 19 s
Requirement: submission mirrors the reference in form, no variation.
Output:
7 h 14 min 22 s
